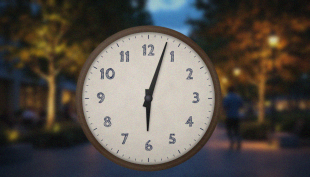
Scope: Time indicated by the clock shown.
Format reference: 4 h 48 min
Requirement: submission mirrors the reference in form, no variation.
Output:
6 h 03 min
